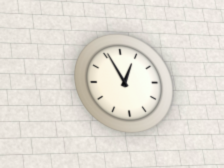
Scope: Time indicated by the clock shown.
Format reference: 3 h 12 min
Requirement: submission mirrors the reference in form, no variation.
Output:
12 h 56 min
